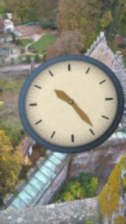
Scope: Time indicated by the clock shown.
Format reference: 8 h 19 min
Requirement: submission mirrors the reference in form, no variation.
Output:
10 h 24 min
